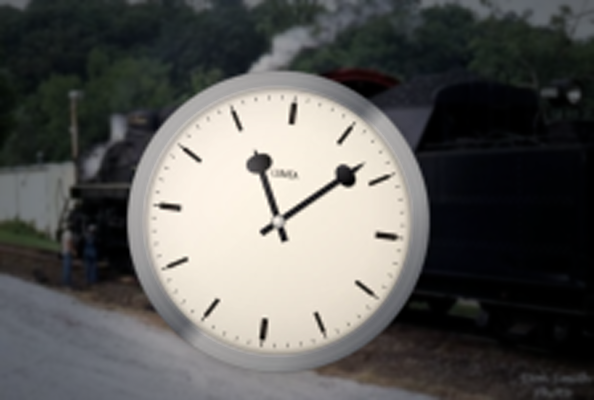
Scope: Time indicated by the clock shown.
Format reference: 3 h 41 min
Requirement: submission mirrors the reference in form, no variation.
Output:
11 h 08 min
